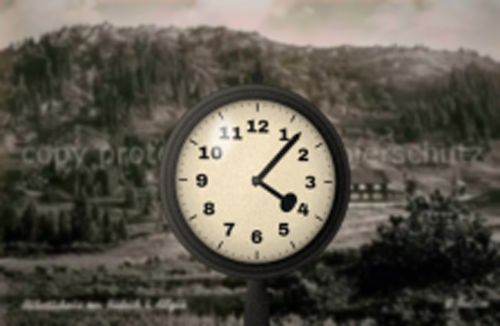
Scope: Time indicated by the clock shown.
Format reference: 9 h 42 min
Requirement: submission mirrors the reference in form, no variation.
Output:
4 h 07 min
